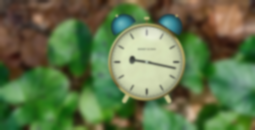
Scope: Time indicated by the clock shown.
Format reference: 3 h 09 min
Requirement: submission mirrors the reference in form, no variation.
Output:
9 h 17 min
